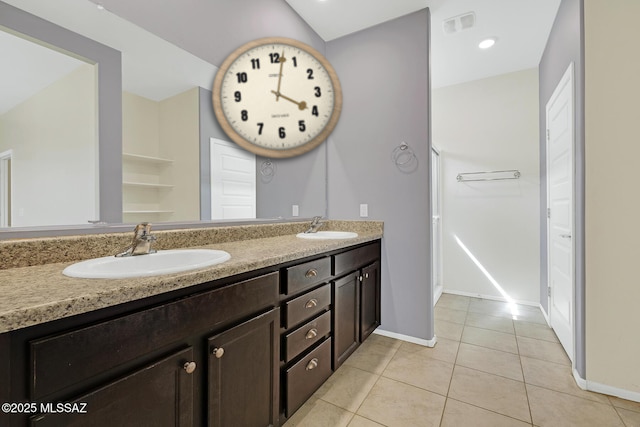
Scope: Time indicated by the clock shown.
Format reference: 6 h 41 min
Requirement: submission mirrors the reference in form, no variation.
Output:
4 h 02 min
